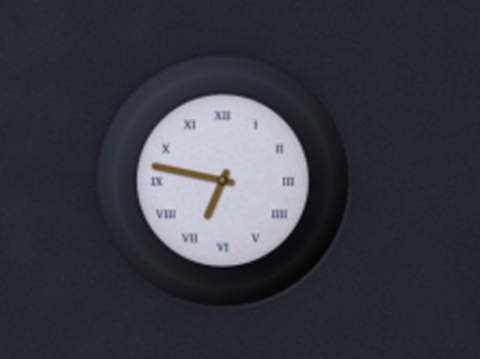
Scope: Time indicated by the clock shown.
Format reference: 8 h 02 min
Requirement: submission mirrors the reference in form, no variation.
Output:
6 h 47 min
